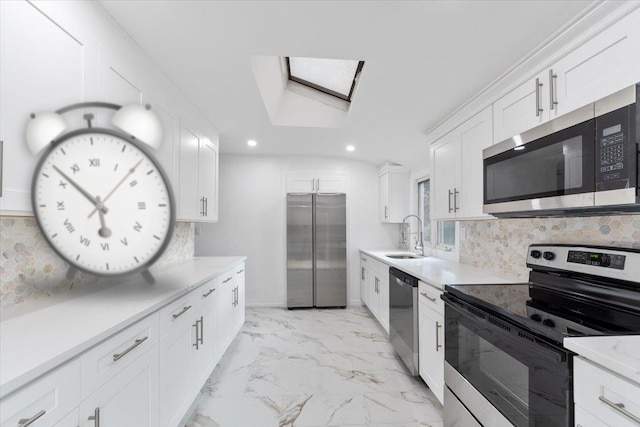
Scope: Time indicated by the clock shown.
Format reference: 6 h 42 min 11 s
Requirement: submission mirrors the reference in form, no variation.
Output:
5 h 52 min 08 s
